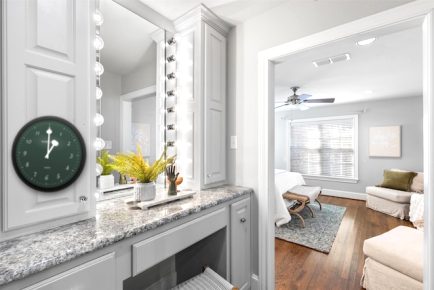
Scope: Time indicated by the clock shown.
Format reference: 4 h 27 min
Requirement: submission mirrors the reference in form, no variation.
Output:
1 h 00 min
